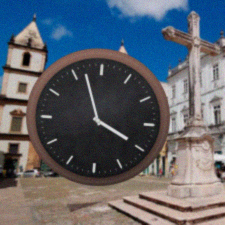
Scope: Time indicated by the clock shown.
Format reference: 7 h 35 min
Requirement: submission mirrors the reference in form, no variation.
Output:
3 h 57 min
